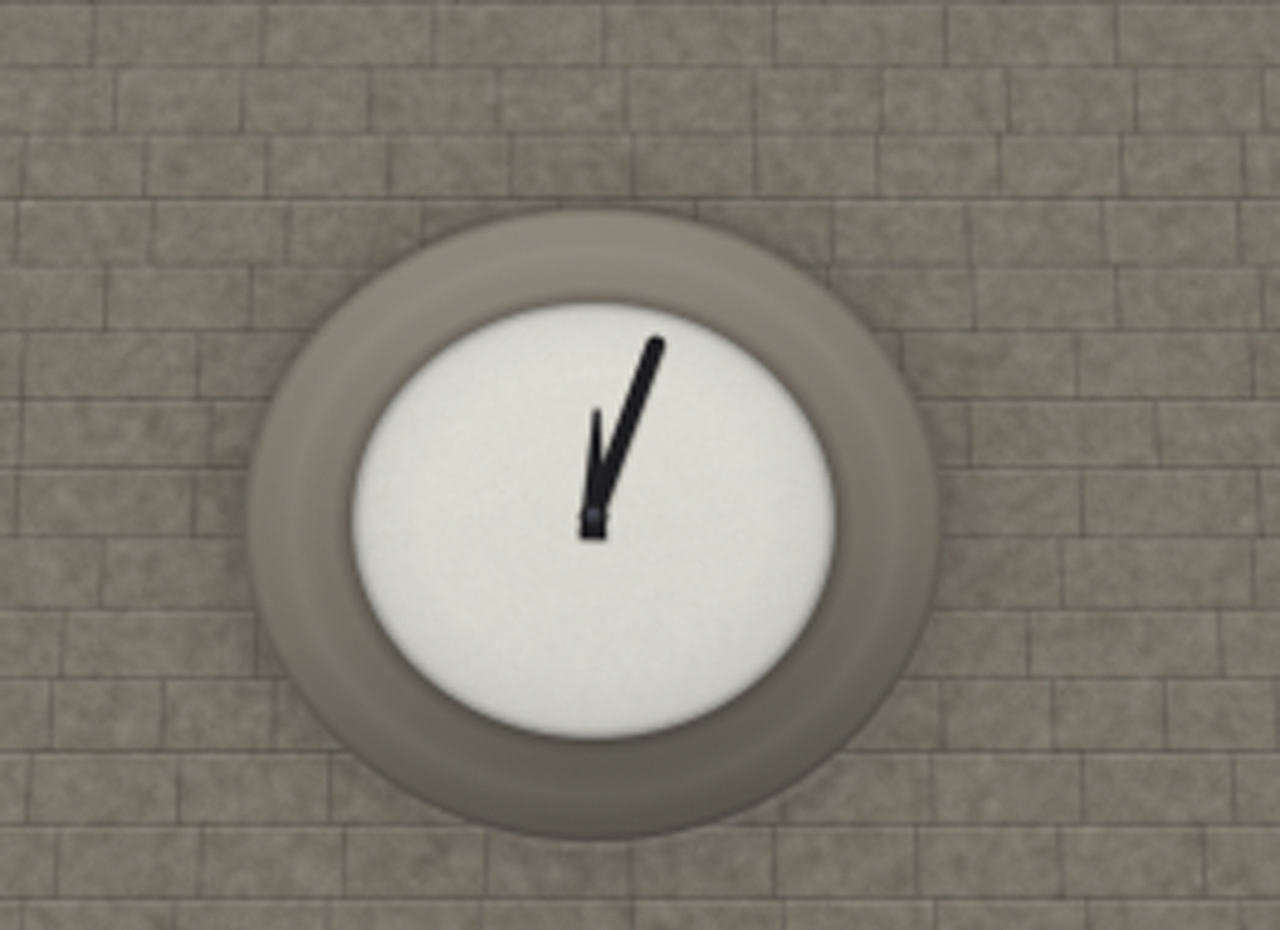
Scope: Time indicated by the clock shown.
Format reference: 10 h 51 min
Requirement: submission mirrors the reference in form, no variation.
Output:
12 h 03 min
